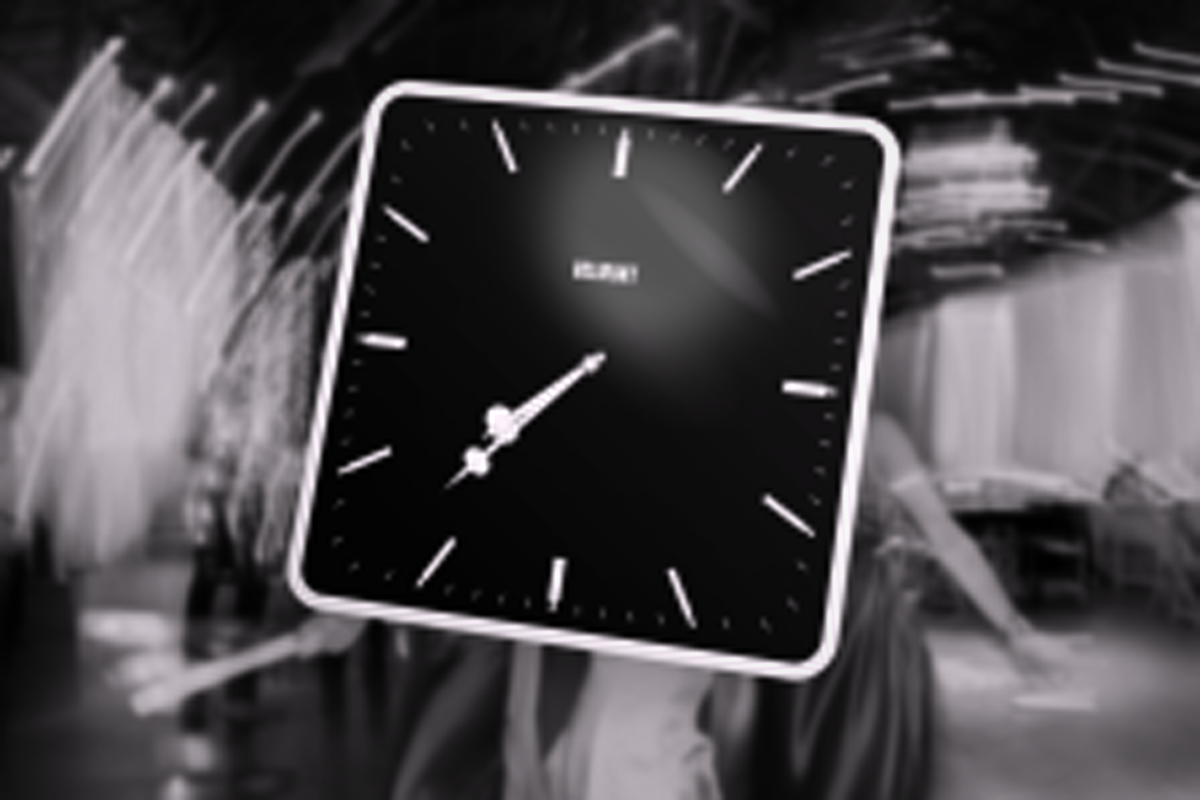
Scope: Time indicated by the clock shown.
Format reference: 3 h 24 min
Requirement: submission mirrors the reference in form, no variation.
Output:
7 h 37 min
